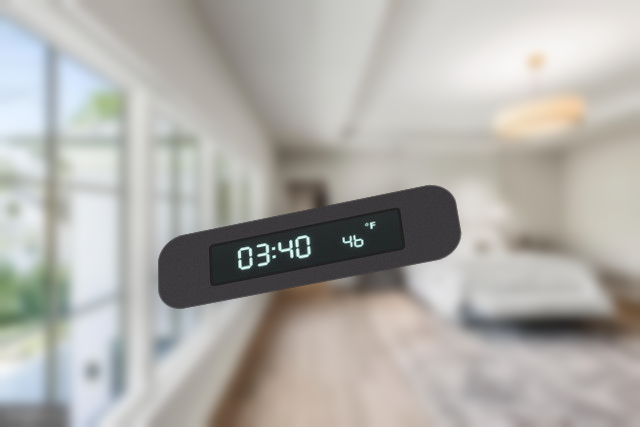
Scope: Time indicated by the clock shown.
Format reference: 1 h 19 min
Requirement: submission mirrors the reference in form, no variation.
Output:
3 h 40 min
